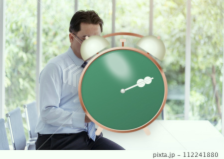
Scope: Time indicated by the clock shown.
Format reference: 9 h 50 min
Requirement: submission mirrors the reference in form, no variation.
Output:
2 h 11 min
